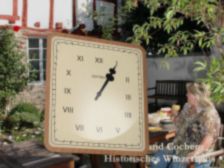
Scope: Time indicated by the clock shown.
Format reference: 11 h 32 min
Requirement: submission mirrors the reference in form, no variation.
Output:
1 h 05 min
